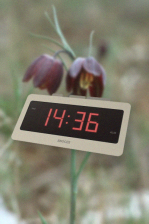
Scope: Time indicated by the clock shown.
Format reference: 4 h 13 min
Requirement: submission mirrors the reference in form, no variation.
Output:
14 h 36 min
